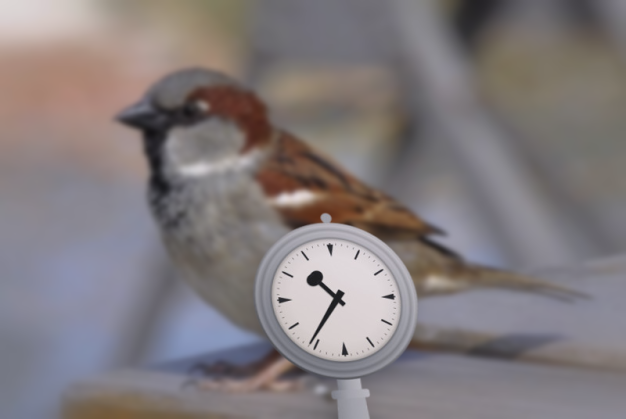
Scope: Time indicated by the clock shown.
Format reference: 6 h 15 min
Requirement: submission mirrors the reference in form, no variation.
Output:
10 h 36 min
